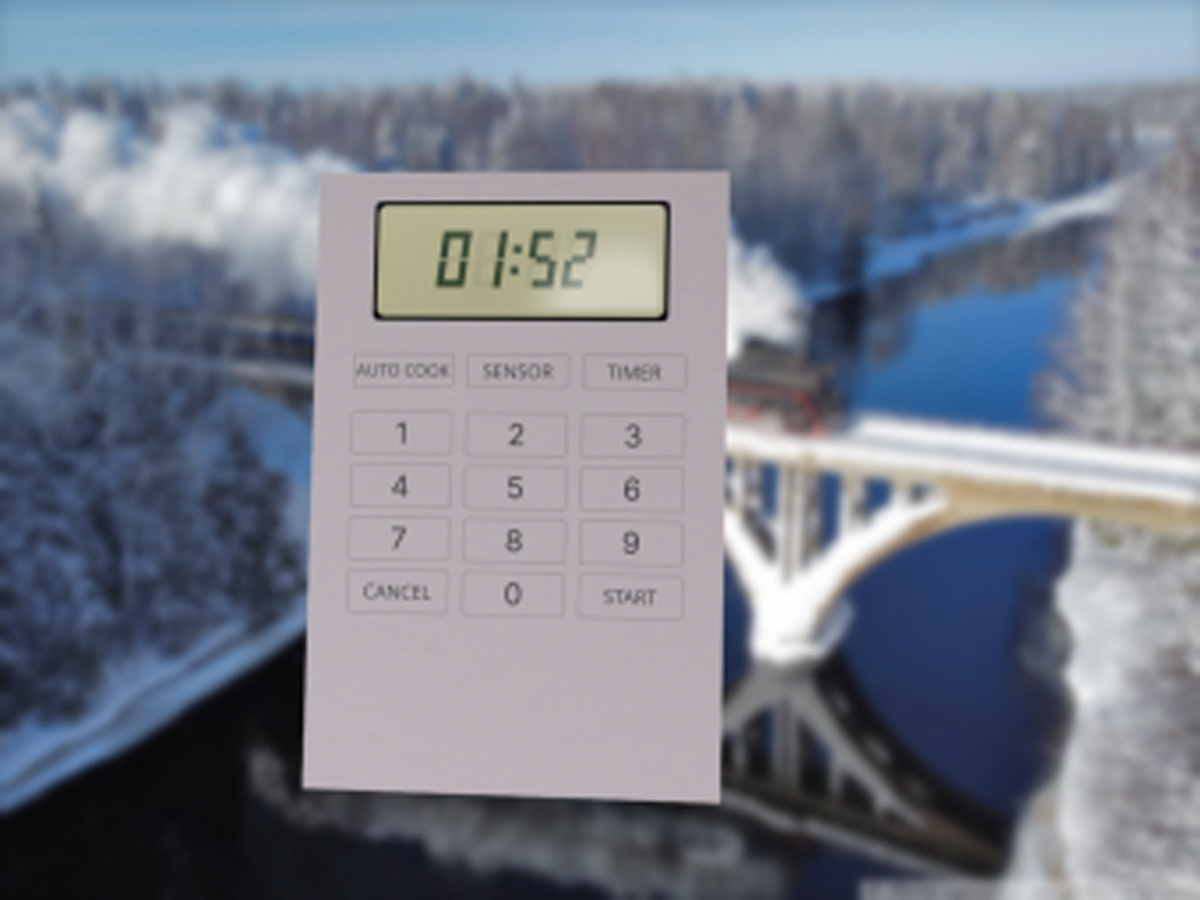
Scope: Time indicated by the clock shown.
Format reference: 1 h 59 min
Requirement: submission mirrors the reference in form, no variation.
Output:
1 h 52 min
